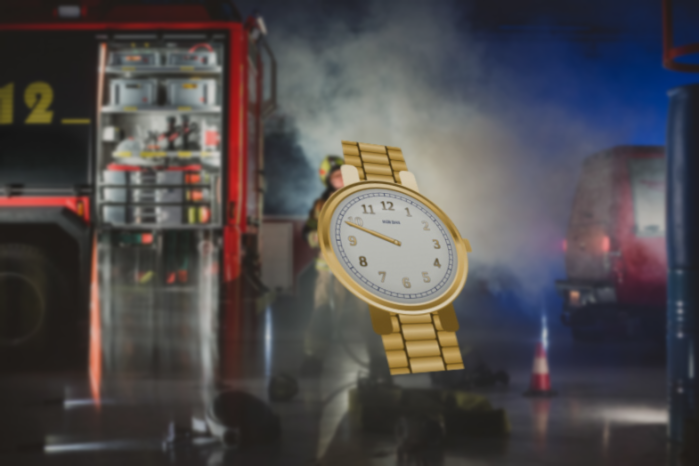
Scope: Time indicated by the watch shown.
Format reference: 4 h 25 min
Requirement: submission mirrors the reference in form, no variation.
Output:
9 h 49 min
